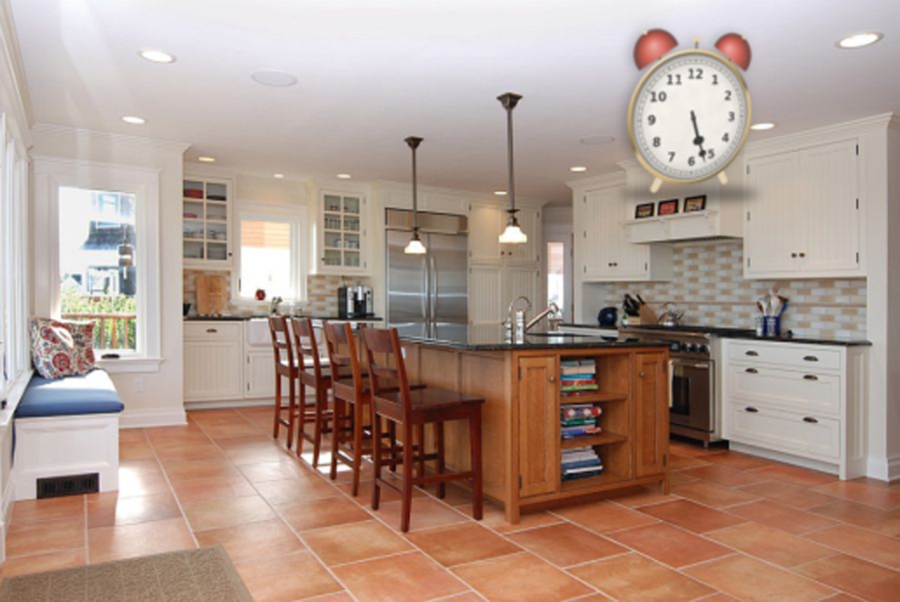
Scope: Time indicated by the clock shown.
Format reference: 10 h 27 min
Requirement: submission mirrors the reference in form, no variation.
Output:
5 h 27 min
